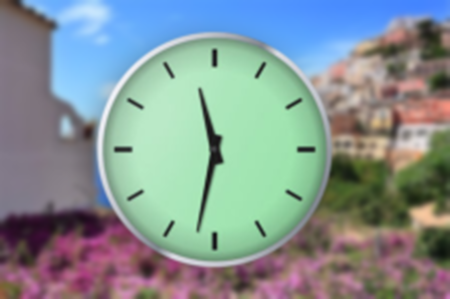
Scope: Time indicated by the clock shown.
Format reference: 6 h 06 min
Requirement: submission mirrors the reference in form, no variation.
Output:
11 h 32 min
